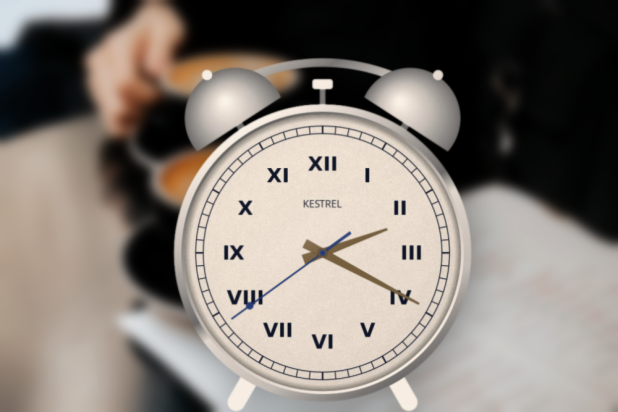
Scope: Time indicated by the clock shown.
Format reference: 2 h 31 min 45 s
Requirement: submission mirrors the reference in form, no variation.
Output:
2 h 19 min 39 s
